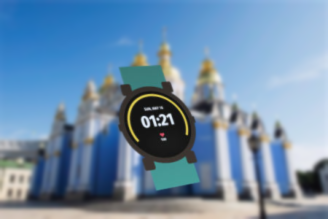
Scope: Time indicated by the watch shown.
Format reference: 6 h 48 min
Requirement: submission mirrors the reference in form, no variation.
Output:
1 h 21 min
